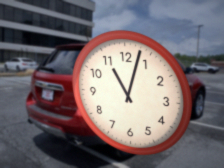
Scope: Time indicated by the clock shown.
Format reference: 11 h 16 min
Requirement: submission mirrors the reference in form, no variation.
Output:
11 h 03 min
